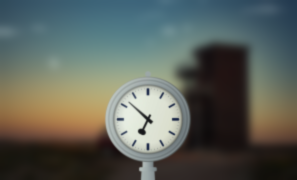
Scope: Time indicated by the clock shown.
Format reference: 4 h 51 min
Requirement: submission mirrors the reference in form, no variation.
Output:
6 h 52 min
